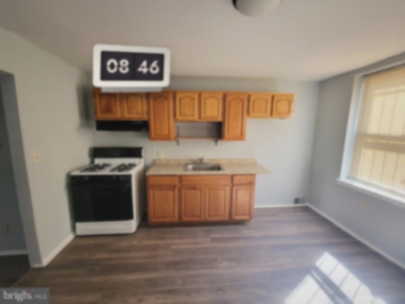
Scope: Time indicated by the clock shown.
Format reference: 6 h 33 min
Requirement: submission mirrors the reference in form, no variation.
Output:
8 h 46 min
